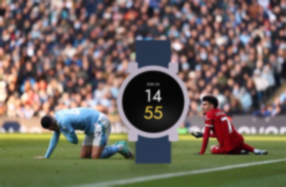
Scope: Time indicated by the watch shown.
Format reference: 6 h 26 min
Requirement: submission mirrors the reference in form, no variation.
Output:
14 h 55 min
